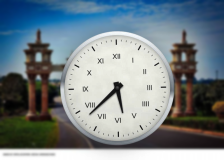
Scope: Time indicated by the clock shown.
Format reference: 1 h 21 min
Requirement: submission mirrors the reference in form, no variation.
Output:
5 h 38 min
